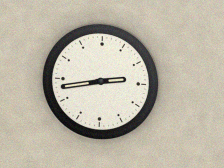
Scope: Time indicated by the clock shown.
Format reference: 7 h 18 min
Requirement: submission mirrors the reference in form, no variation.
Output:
2 h 43 min
